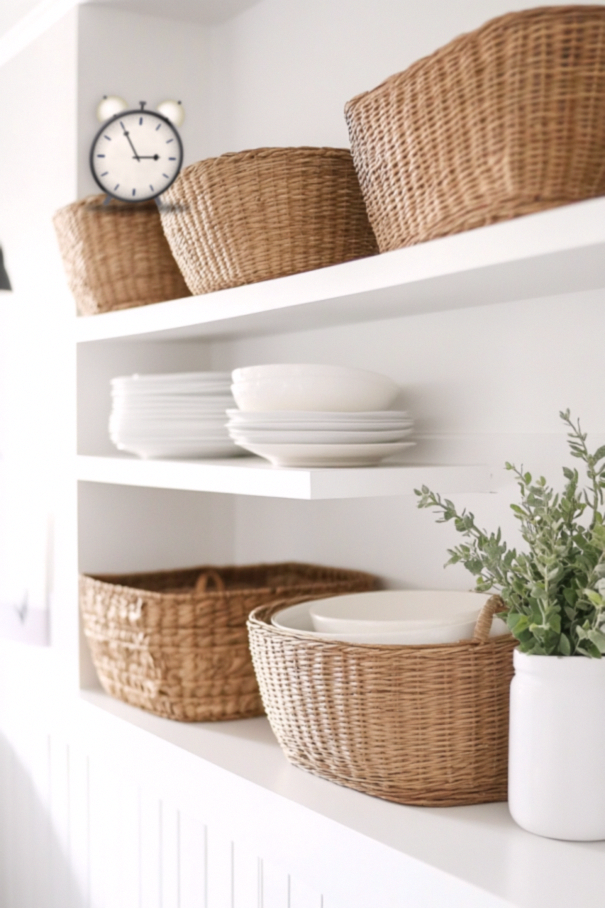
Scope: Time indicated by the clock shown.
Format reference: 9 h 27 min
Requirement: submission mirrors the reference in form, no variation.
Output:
2 h 55 min
